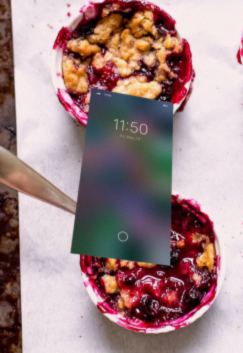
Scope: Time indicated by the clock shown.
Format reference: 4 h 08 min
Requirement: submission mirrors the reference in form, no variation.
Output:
11 h 50 min
